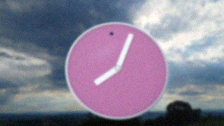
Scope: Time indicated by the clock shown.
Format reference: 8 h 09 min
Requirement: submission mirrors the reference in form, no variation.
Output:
8 h 05 min
